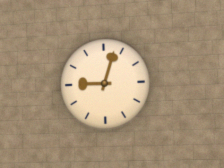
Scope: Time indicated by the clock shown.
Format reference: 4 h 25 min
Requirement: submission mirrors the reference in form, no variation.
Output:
9 h 03 min
